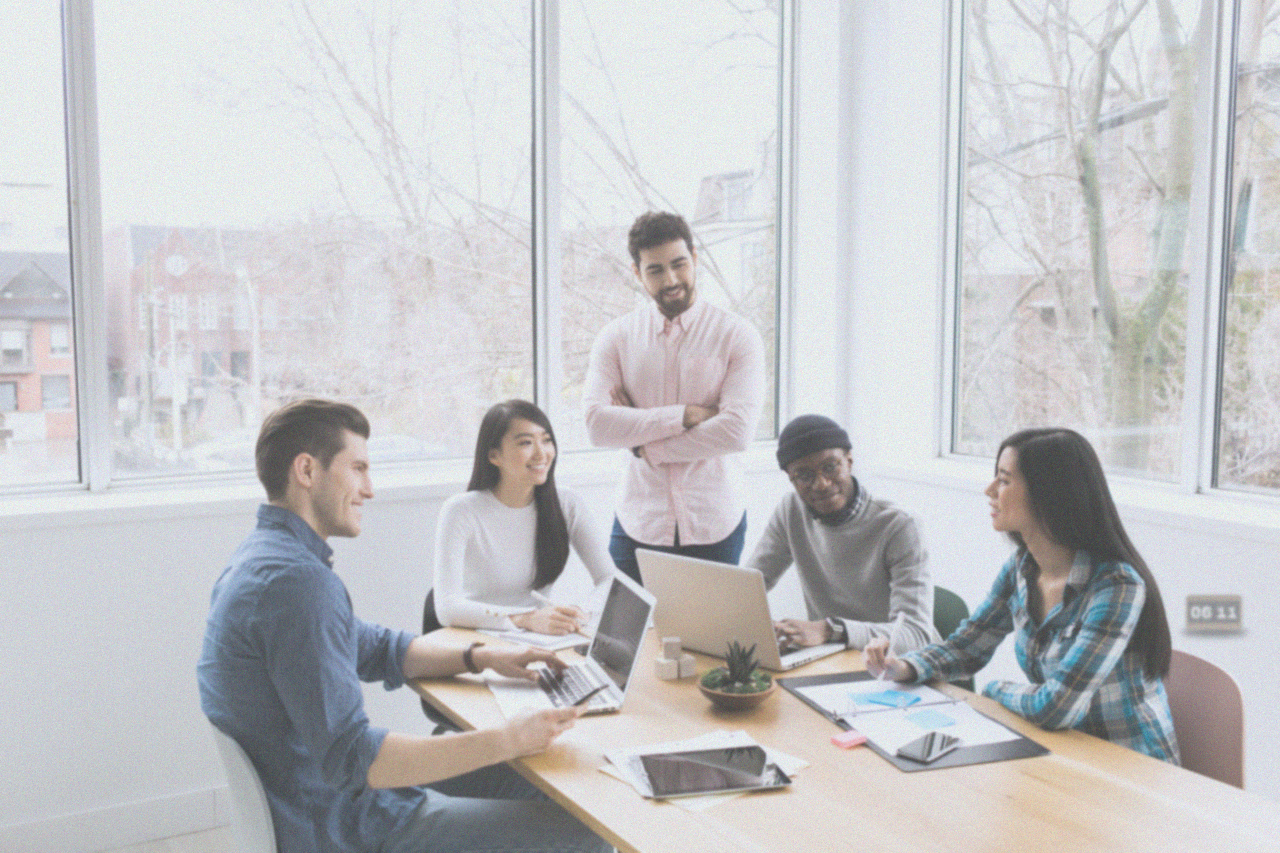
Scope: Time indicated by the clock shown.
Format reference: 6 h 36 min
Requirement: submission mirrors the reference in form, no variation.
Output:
6 h 11 min
